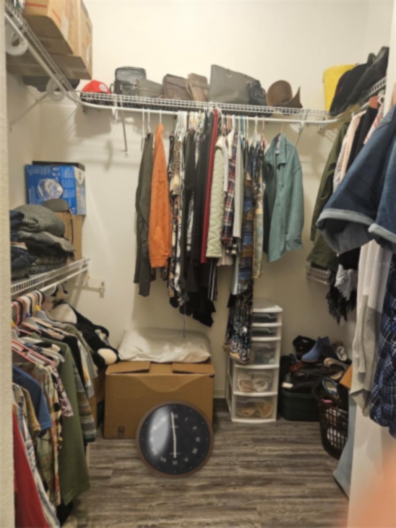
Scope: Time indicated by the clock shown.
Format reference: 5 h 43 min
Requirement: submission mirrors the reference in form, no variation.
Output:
5 h 59 min
